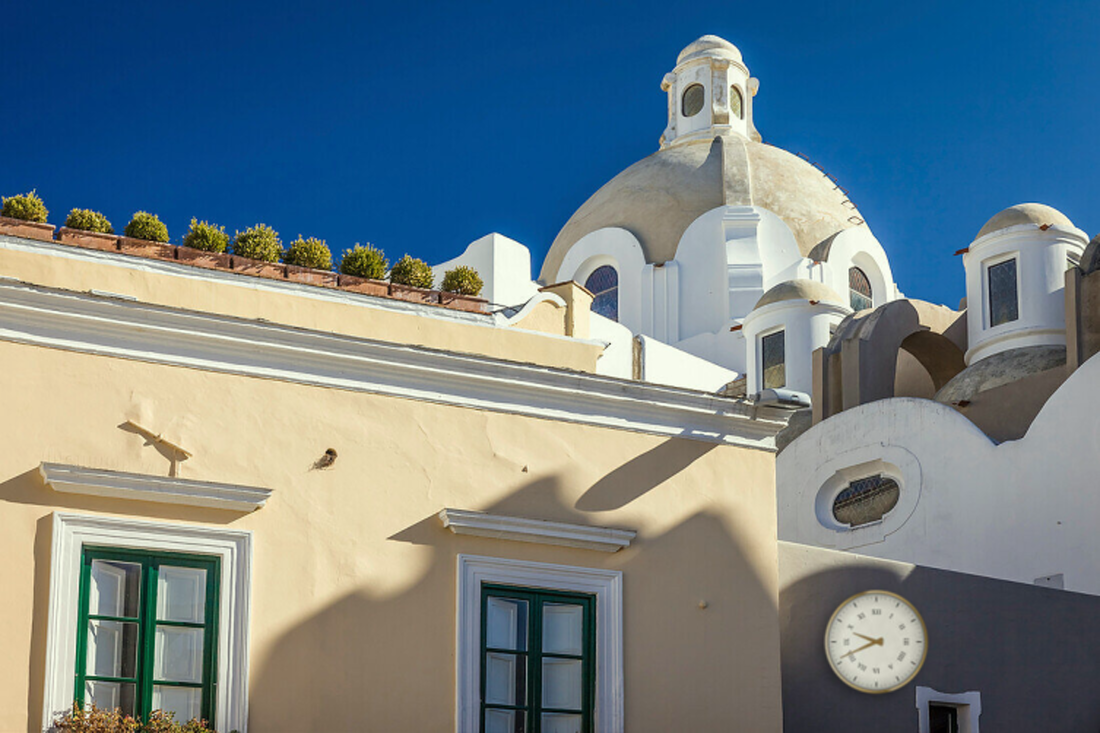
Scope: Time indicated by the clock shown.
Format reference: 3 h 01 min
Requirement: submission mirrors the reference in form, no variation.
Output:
9 h 41 min
